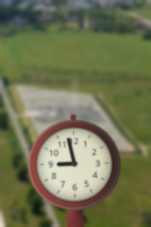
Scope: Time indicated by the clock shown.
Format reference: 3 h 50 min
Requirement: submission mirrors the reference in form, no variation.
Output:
8 h 58 min
